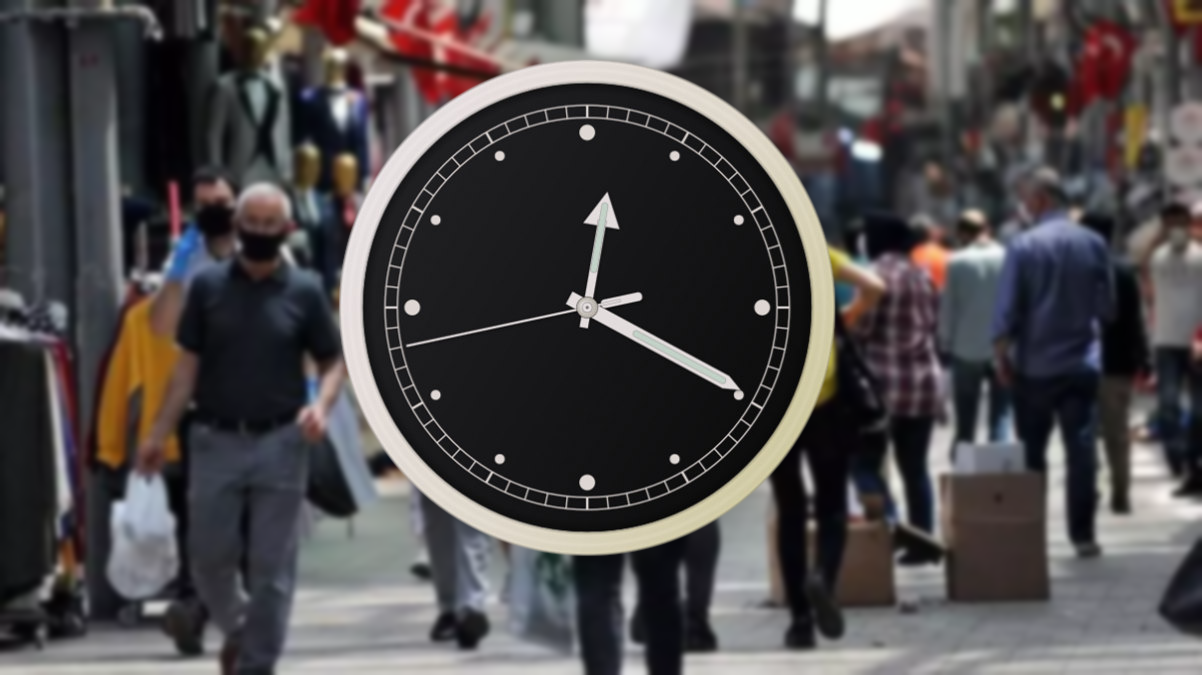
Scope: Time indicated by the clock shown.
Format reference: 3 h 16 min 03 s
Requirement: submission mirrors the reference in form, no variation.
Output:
12 h 19 min 43 s
